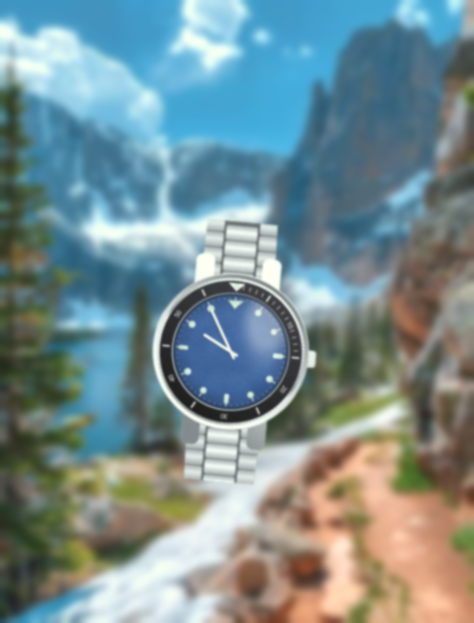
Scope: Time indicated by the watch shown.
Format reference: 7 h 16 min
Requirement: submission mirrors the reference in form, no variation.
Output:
9 h 55 min
